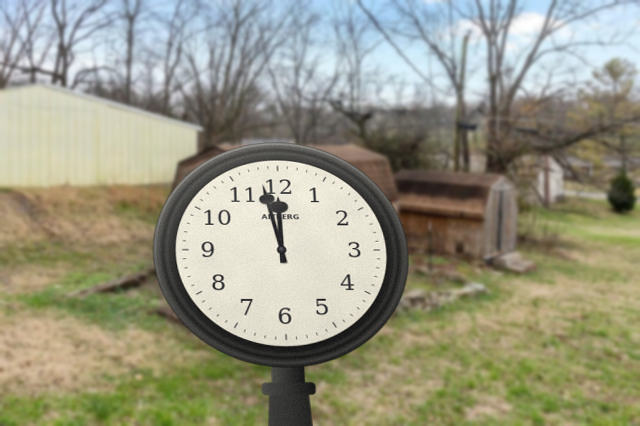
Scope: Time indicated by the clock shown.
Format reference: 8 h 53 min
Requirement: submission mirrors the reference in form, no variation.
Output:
11 h 58 min
